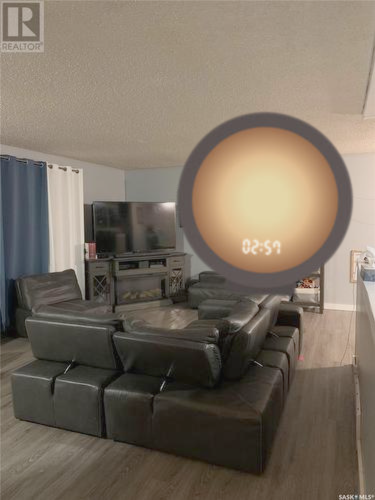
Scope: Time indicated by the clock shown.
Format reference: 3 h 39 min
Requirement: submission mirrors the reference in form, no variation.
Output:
2 h 57 min
